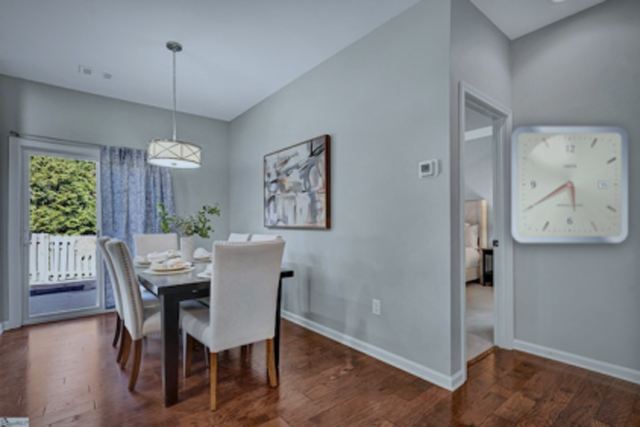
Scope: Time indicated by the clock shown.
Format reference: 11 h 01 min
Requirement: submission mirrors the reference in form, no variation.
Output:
5 h 40 min
